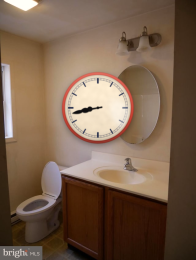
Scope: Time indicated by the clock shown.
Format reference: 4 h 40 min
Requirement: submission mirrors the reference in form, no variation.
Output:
8 h 43 min
